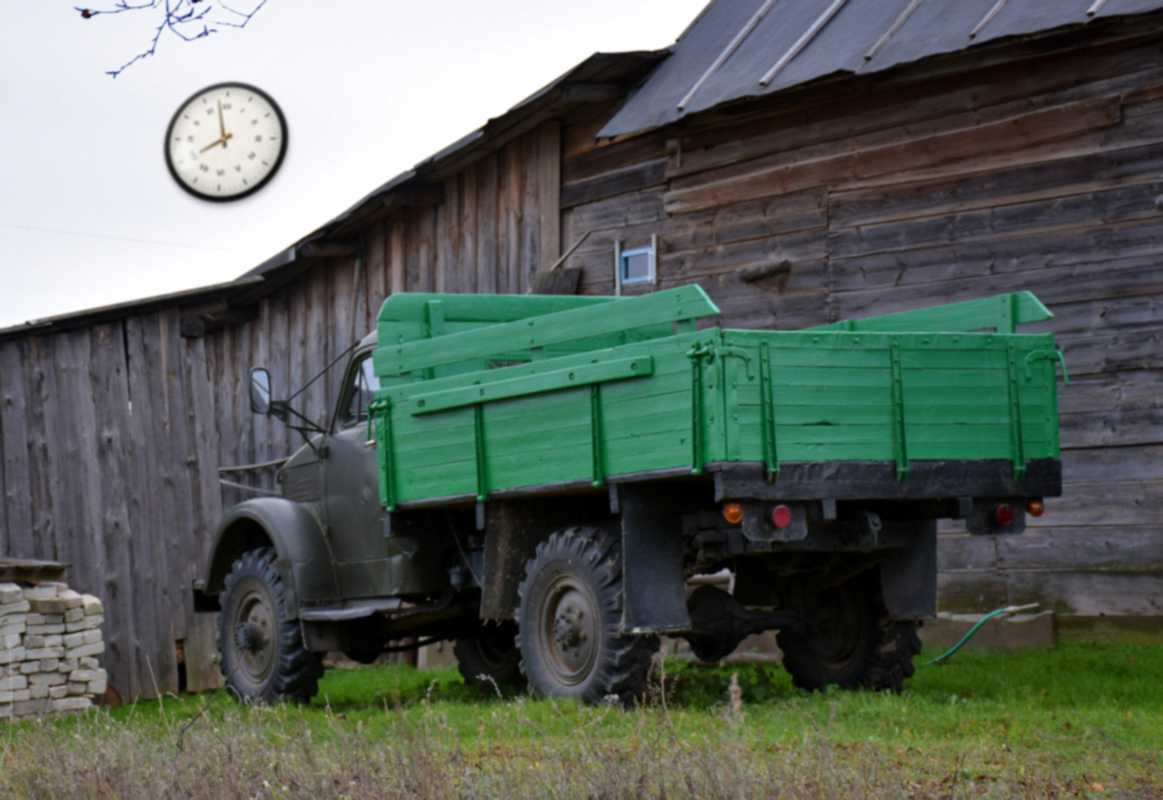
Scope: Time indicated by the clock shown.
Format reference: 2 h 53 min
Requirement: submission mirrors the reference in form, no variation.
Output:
7 h 58 min
